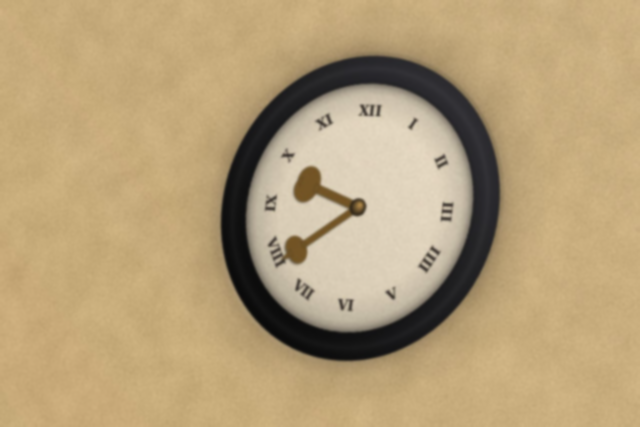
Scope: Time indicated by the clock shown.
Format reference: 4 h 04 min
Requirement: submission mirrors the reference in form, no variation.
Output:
9 h 39 min
